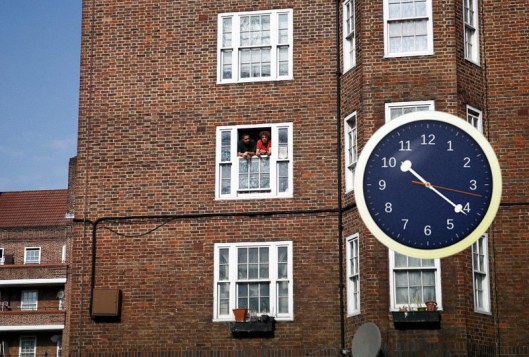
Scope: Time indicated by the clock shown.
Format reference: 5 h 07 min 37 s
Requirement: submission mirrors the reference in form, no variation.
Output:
10 h 21 min 17 s
